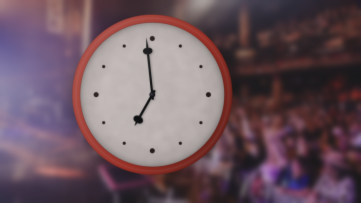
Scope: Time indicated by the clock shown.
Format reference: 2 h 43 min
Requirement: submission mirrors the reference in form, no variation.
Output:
6 h 59 min
